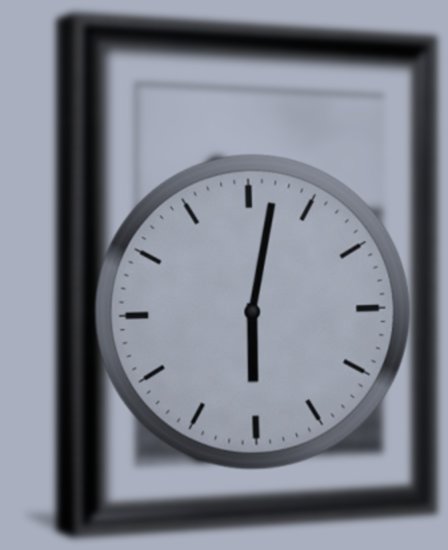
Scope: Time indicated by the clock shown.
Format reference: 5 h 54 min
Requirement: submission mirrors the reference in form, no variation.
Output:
6 h 02 min
